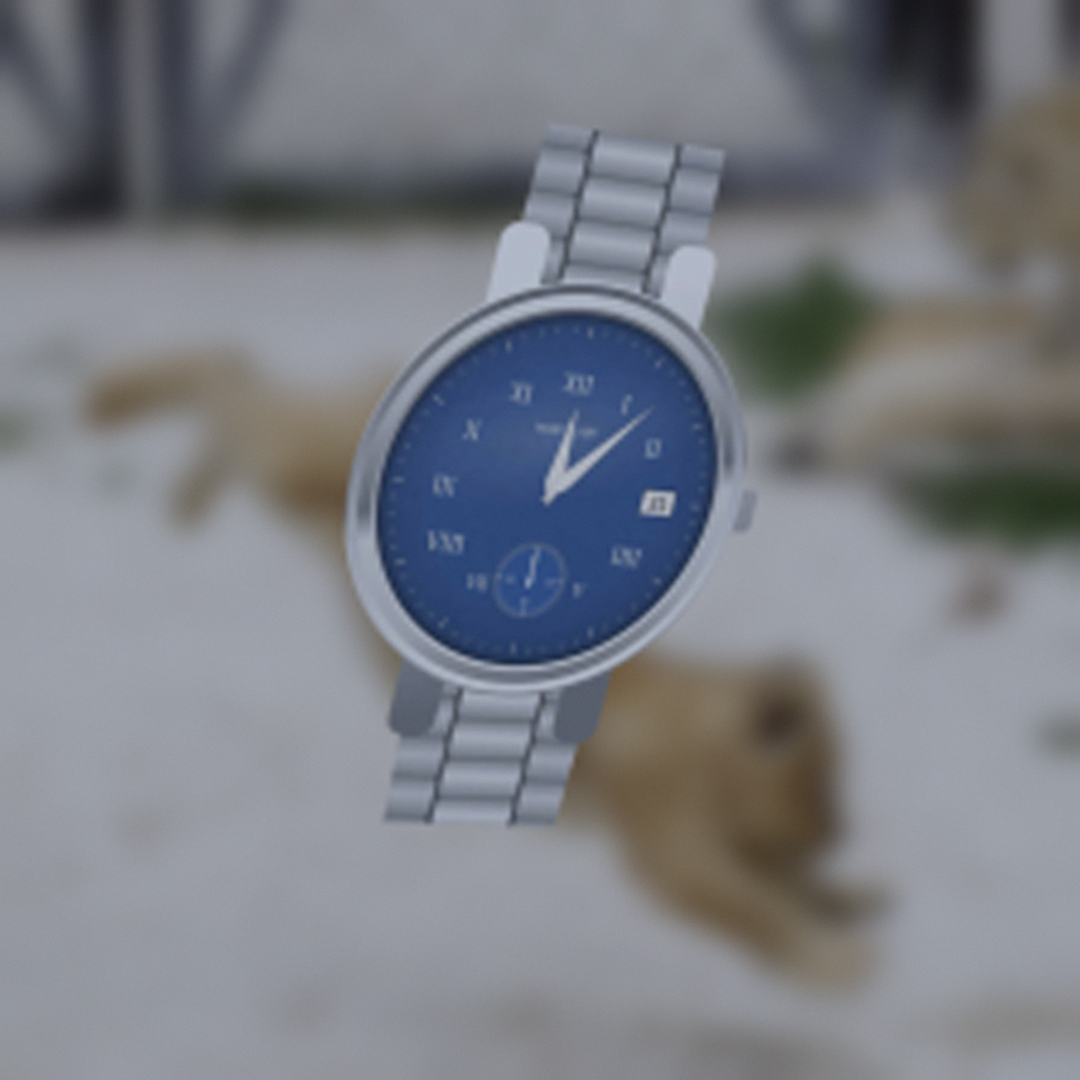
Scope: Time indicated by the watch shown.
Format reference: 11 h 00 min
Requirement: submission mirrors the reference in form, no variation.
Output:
12 h 07 min
